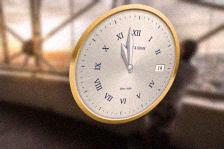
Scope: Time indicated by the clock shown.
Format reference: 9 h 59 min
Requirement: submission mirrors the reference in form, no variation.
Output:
10 h 58 min
